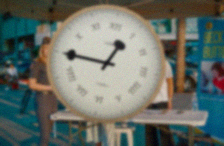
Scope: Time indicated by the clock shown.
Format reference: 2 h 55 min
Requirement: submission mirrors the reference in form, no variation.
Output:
12 h 45 min
